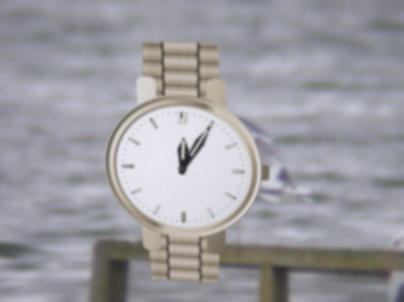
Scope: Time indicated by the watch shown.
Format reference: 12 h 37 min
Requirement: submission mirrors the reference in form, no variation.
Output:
12 h 05 min
